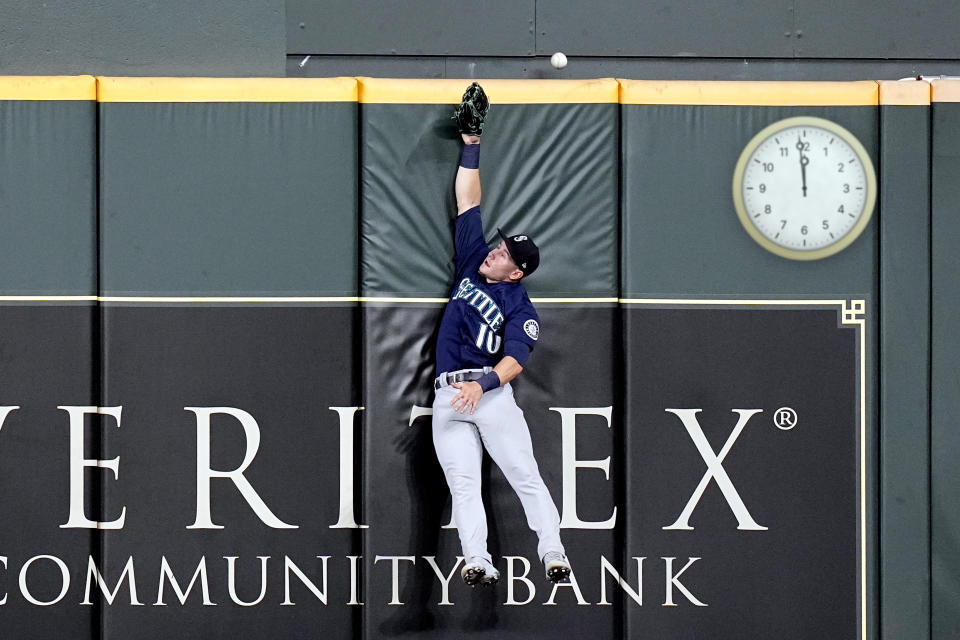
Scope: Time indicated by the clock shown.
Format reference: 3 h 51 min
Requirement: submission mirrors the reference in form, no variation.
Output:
11 h 59 min
